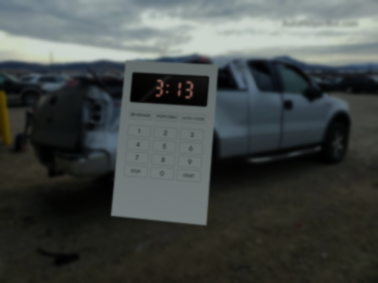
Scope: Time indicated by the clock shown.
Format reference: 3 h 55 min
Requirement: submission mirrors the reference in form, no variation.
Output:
3 h 13 min
